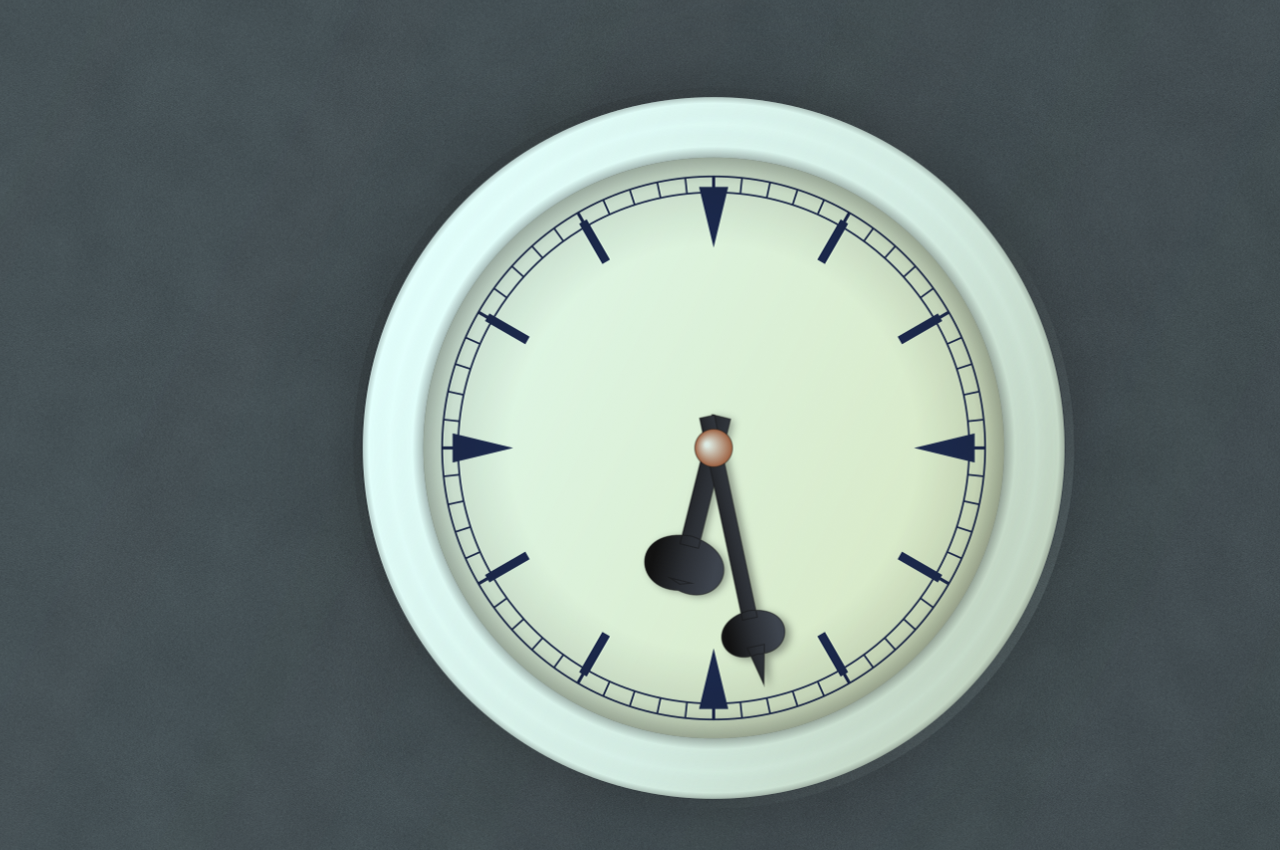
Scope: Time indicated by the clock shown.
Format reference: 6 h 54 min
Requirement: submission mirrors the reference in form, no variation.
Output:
6 h 28 min
